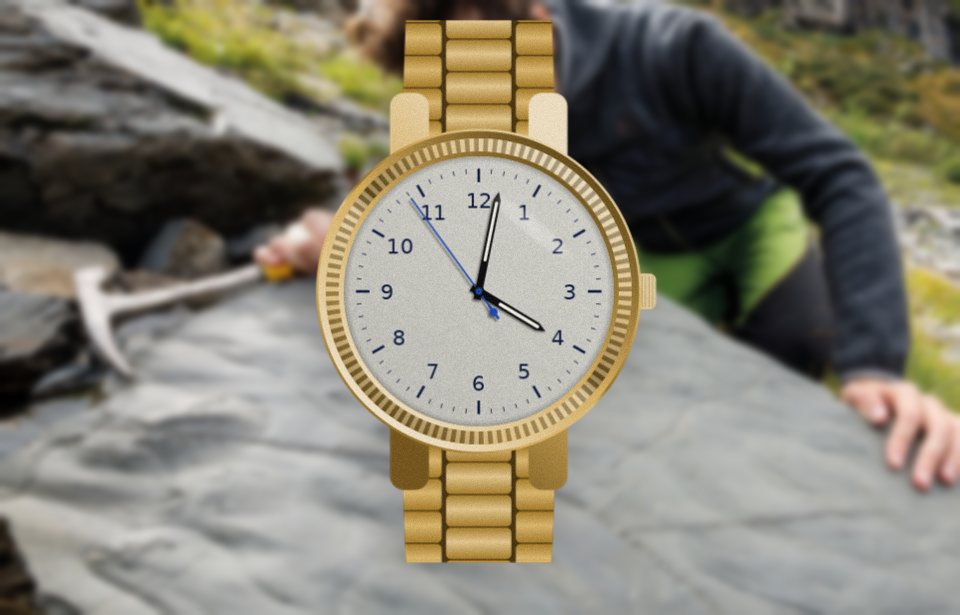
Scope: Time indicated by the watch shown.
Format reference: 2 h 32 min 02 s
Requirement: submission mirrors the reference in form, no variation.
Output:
4 h 01 min 54 s
